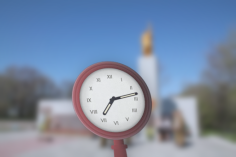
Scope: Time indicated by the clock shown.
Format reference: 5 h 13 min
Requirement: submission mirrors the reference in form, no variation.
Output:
7 h 13 min
